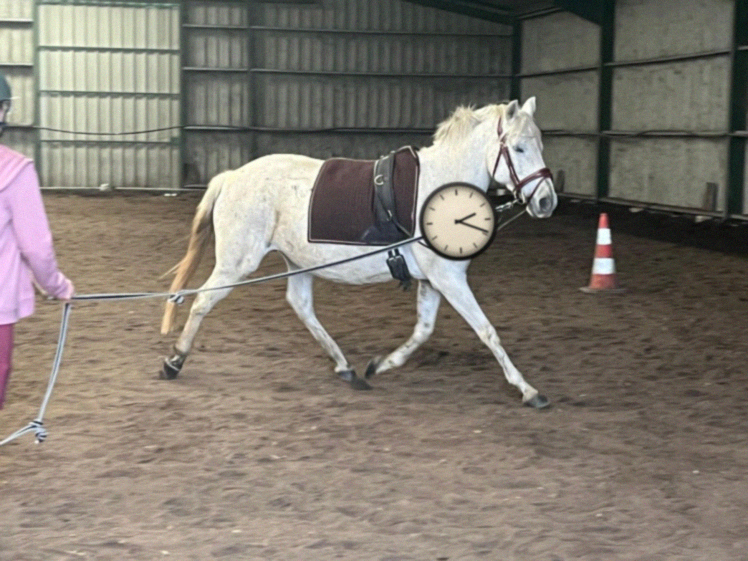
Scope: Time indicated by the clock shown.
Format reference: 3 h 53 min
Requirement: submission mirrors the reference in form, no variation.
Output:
2 h 19 min
